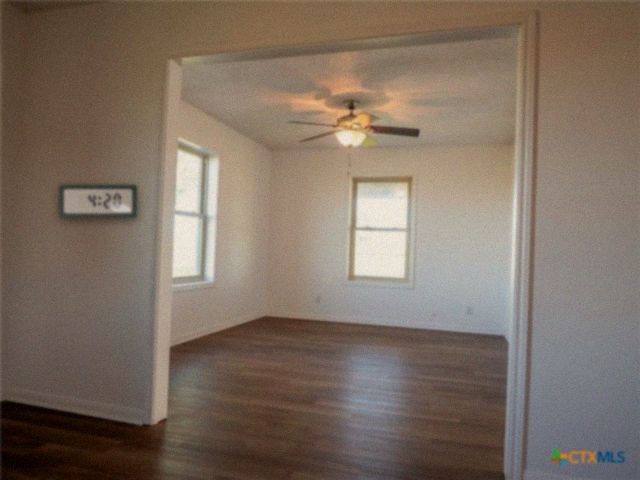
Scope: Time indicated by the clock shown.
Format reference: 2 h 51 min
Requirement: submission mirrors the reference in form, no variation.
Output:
4 h 20 min
